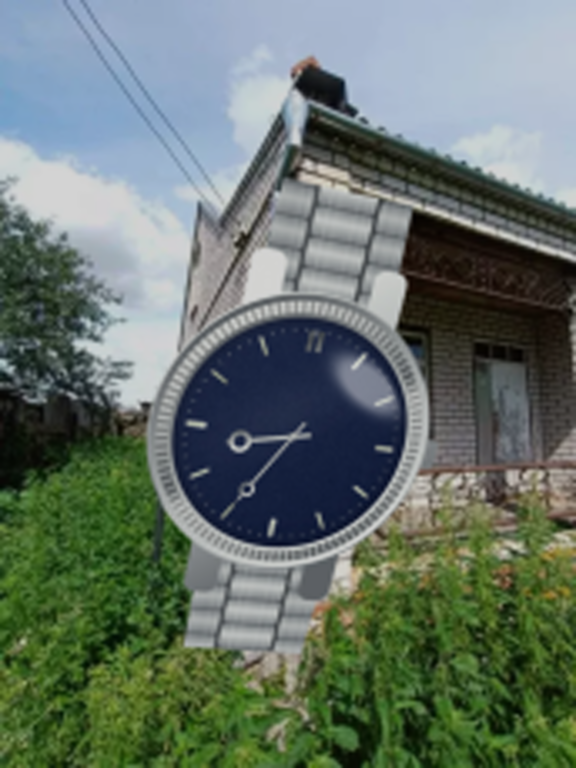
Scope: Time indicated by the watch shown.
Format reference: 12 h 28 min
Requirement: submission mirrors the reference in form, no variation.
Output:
8 h 35 min
